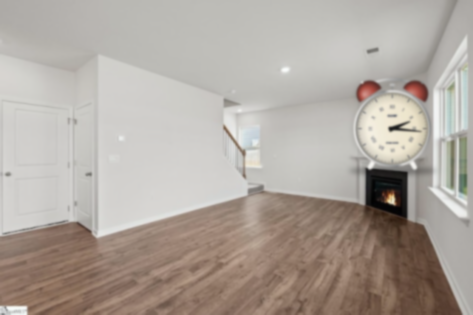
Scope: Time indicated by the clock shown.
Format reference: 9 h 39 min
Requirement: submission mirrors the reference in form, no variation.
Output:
2 h 16 min
